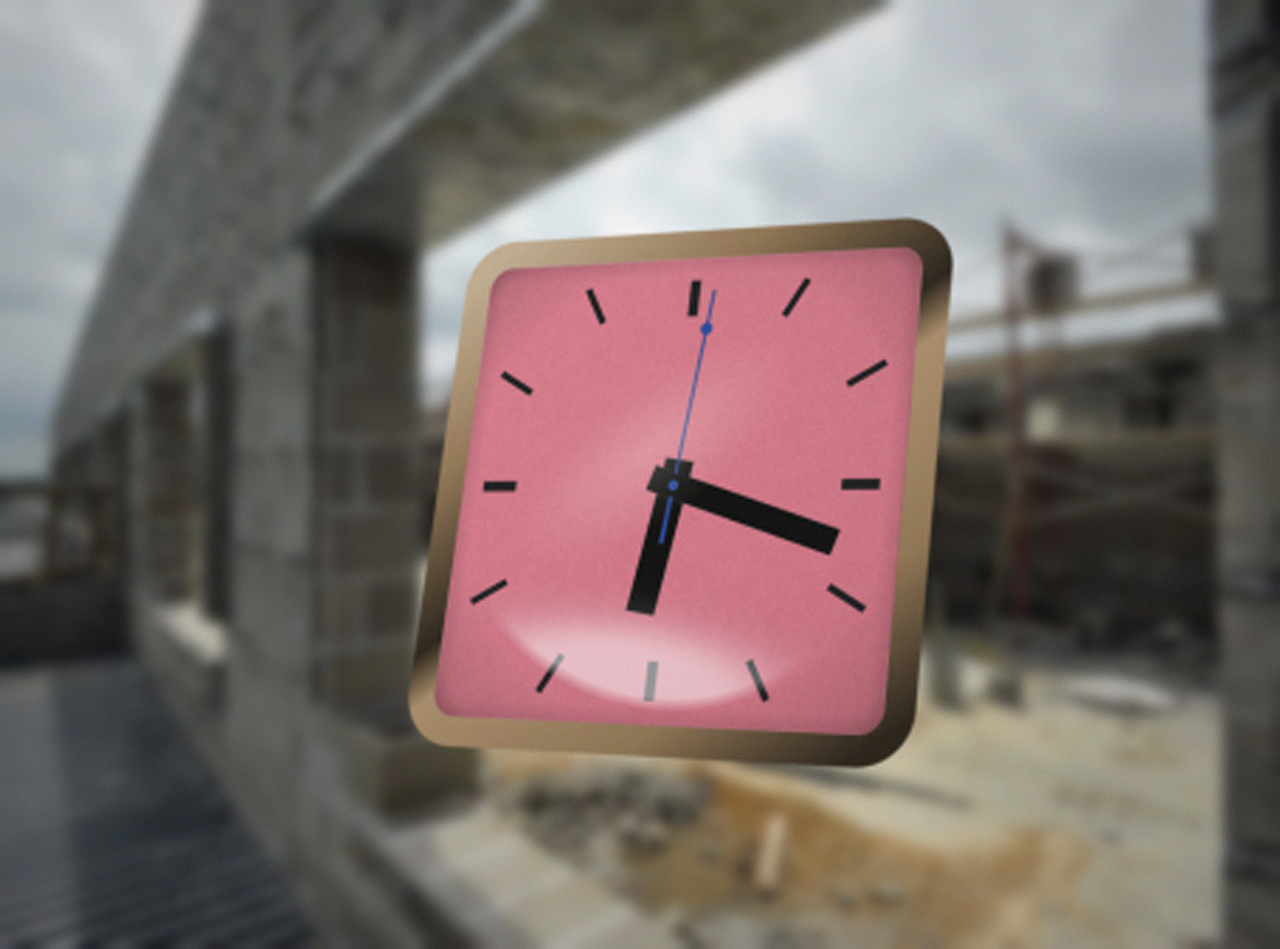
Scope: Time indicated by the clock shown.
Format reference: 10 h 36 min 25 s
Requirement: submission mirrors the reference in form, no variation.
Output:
6 h 18 min 01 s
